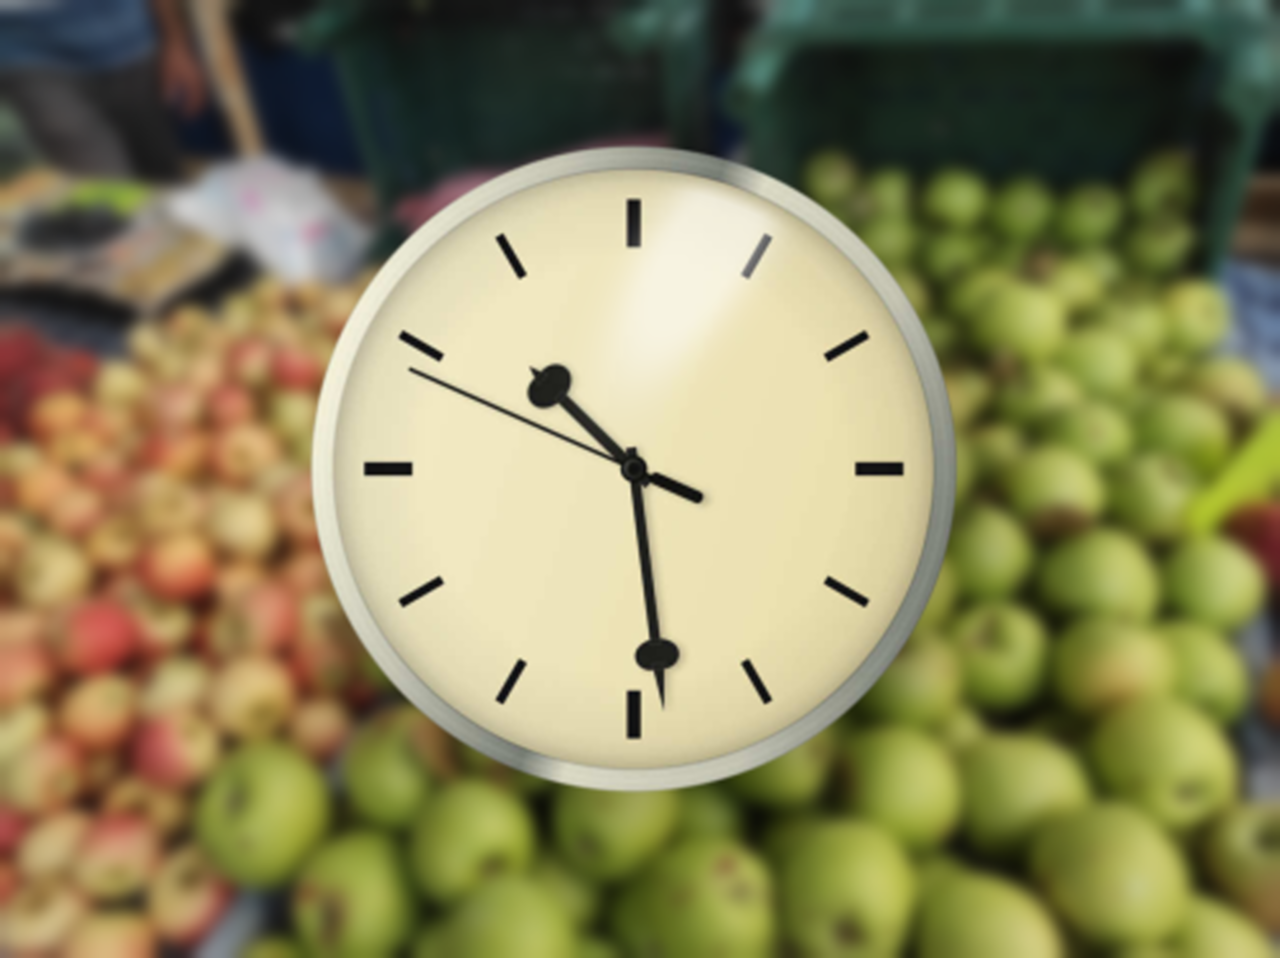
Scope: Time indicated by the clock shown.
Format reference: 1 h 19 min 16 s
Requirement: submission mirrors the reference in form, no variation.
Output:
10 h 28 min 49 s
